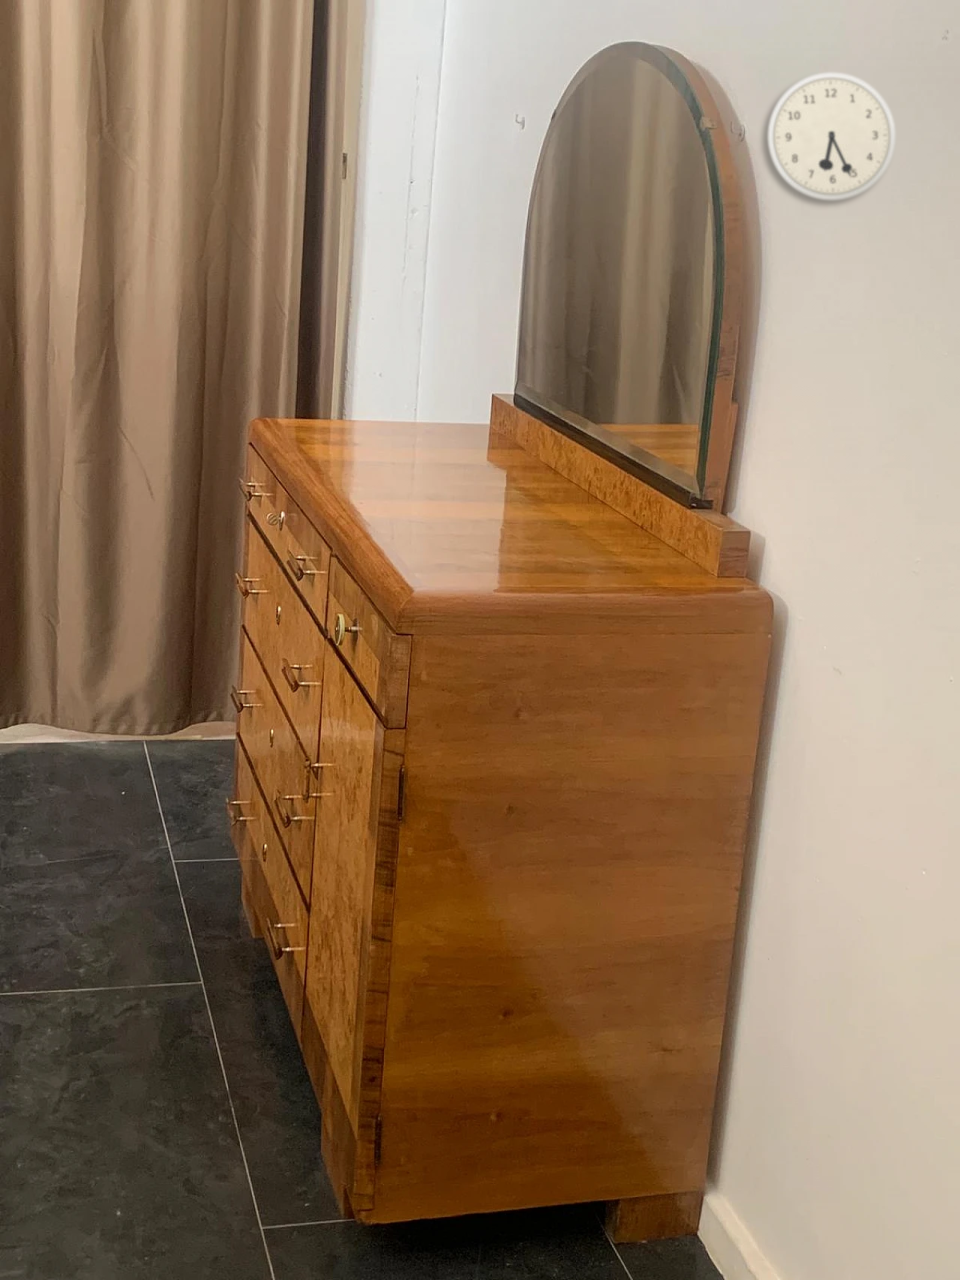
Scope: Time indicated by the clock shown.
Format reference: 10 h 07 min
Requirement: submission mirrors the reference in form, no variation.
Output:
6 h 26 min
